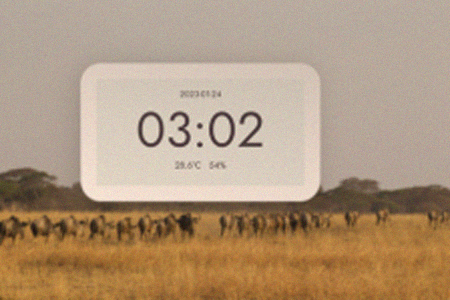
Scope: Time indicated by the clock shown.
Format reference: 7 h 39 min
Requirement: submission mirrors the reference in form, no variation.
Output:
3 h 02 min
